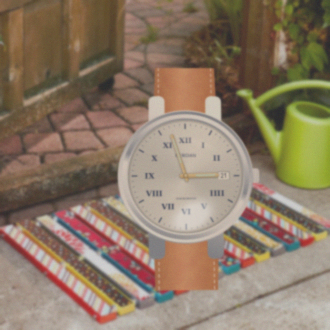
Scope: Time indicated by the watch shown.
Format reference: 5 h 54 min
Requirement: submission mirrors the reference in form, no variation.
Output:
2 h 57 min
